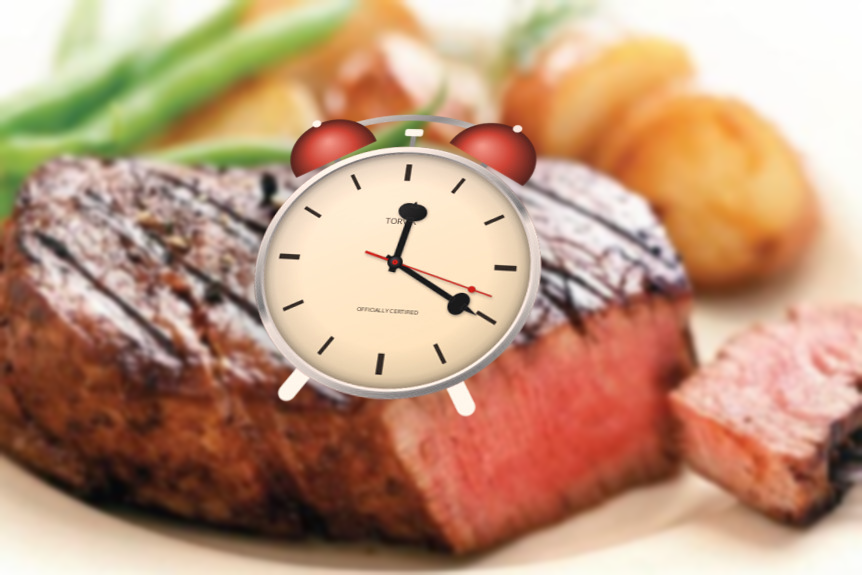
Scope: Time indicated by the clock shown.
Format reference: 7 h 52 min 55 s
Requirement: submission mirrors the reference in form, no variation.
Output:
12 h 20 min 18 s
